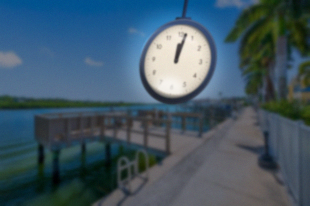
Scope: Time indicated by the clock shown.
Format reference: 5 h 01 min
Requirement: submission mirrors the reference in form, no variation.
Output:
12 h 02 min
